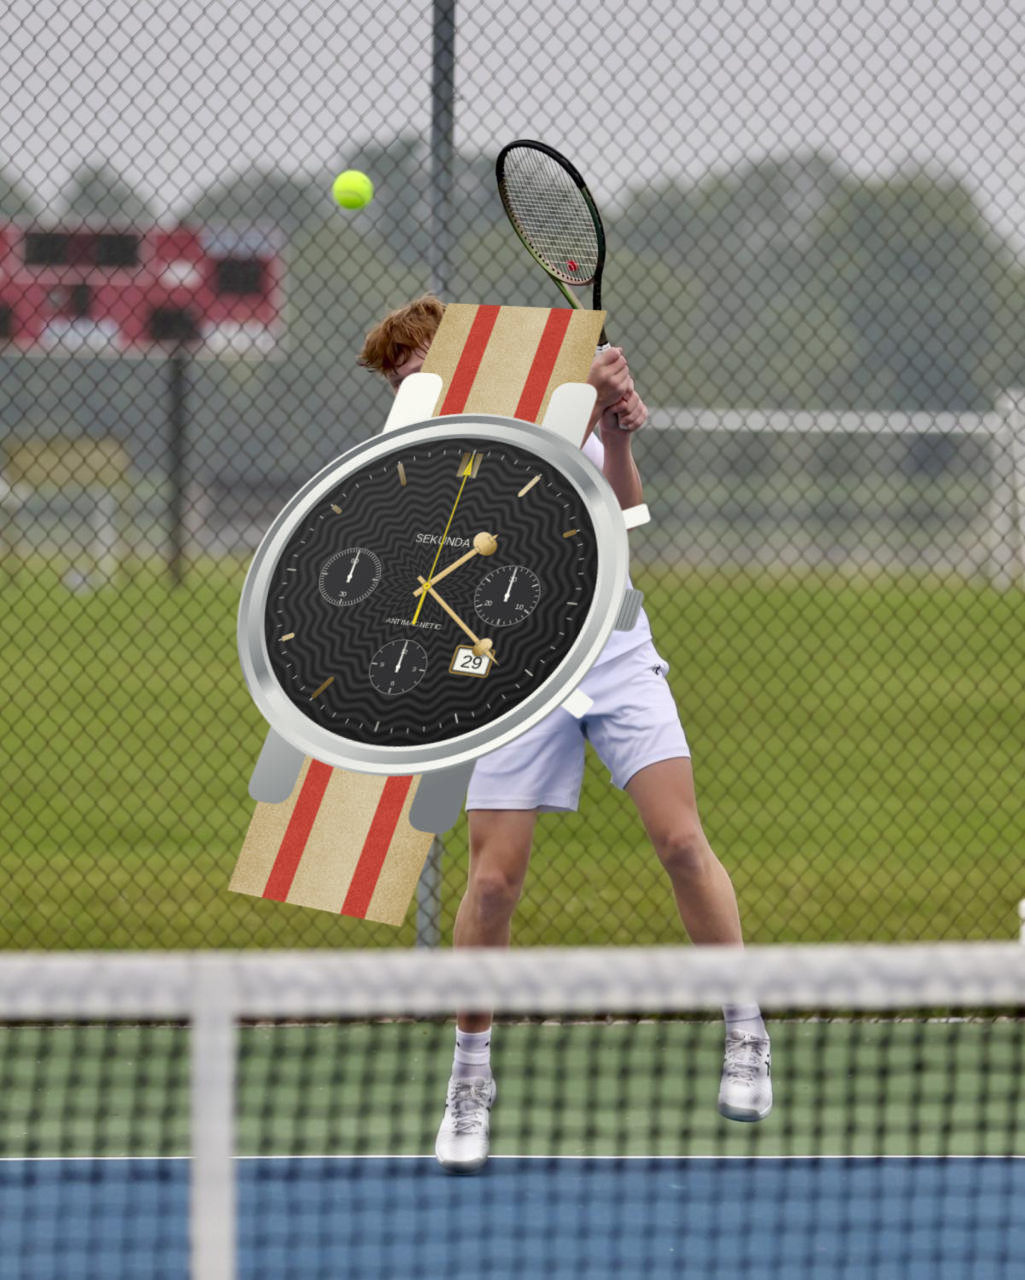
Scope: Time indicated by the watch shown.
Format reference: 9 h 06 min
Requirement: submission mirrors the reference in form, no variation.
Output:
1 h 21 min
